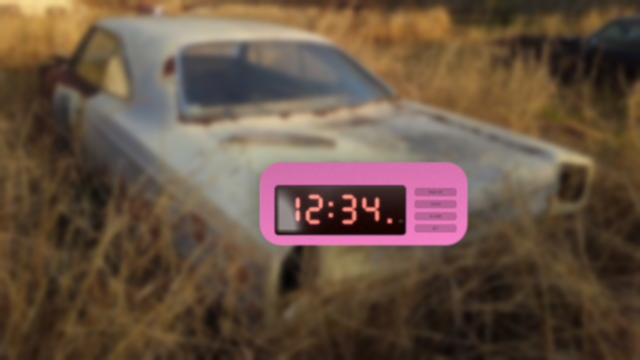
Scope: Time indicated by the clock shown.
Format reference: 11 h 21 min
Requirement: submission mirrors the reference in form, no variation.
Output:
12 h 34 min
